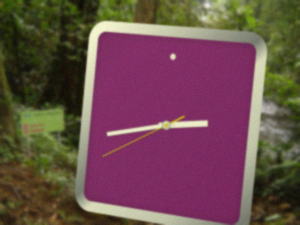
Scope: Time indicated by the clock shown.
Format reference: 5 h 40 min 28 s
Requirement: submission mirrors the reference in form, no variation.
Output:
2 h 42 min 40 s
